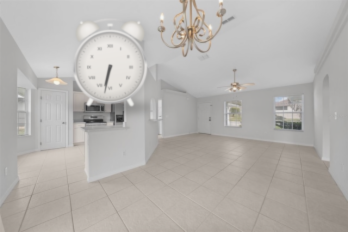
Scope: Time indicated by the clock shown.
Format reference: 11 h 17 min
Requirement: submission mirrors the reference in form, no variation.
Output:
6 h 32 min
